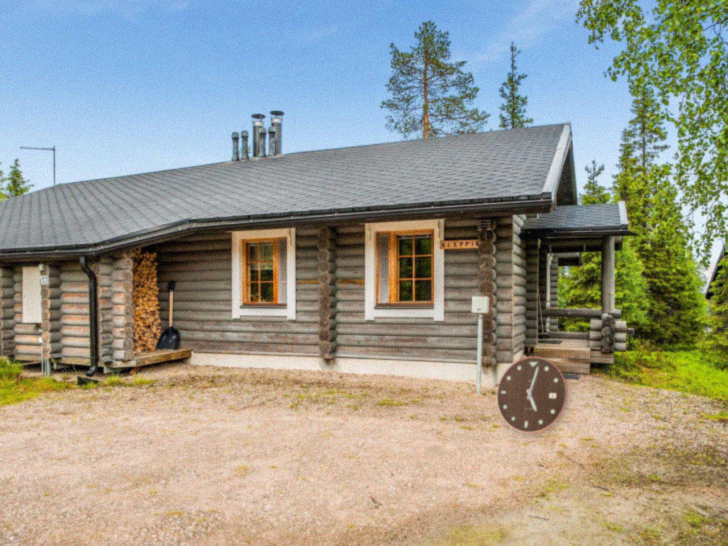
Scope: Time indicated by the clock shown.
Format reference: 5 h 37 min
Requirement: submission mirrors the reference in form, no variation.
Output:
5 h 02 min
